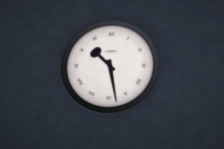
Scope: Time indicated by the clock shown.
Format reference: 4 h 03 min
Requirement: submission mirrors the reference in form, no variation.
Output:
10 h 28 min
